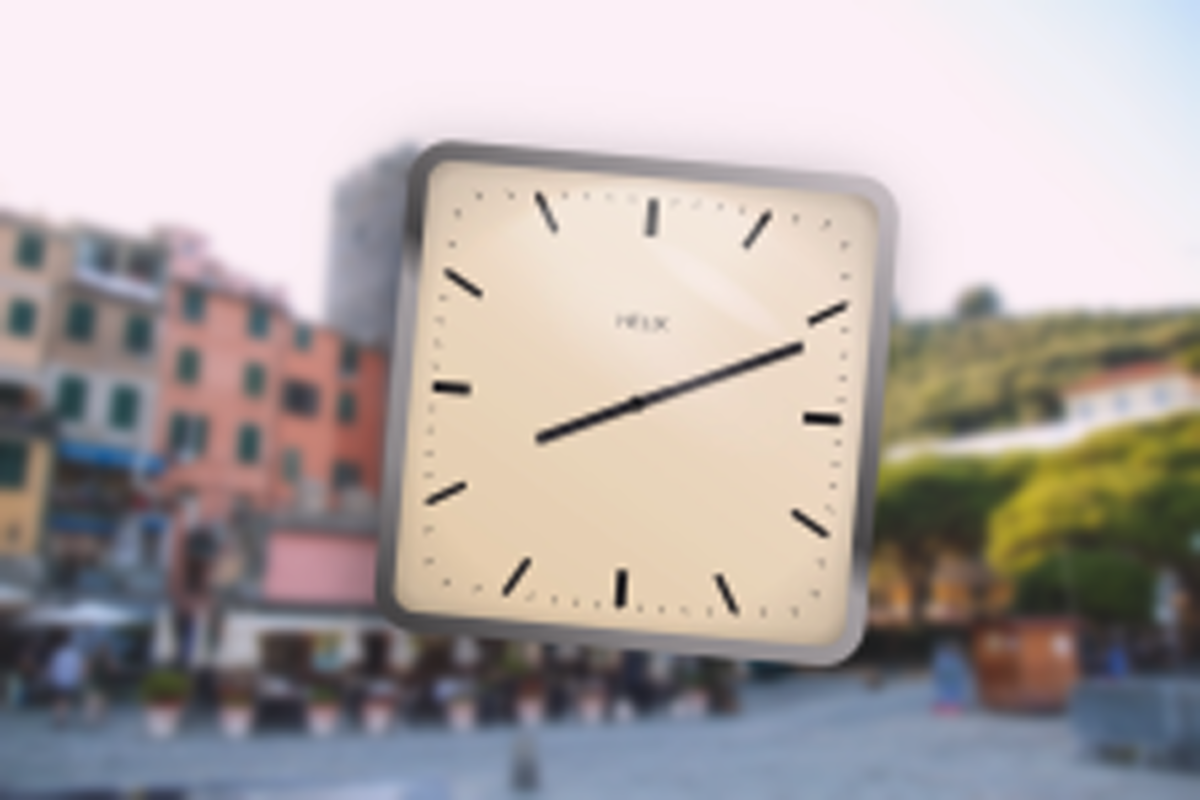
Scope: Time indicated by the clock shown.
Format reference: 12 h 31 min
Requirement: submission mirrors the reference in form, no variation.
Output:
8 h 11 min
